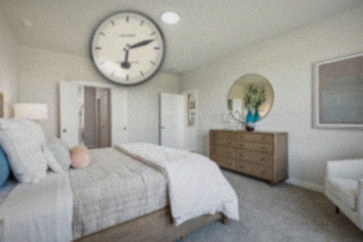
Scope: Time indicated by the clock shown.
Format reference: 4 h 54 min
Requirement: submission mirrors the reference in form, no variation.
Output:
6 h 12 min
